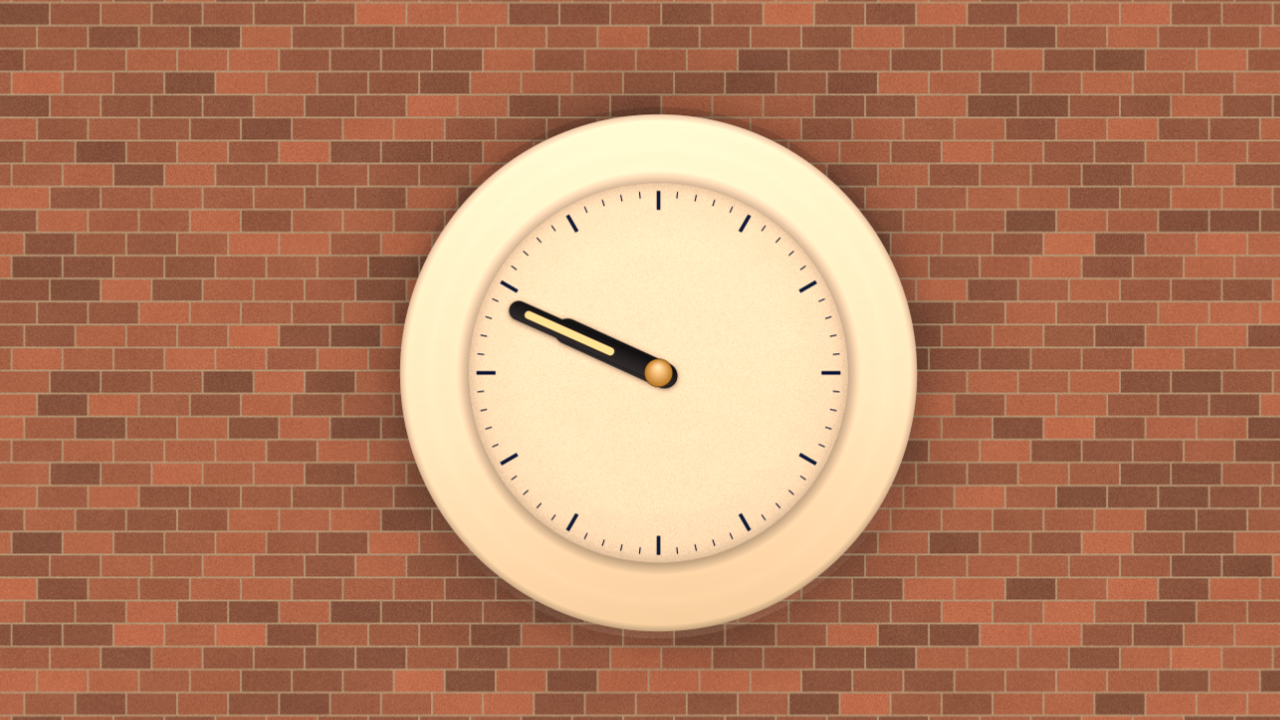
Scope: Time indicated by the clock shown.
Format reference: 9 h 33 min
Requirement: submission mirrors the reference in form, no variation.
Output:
9 h 49 min
